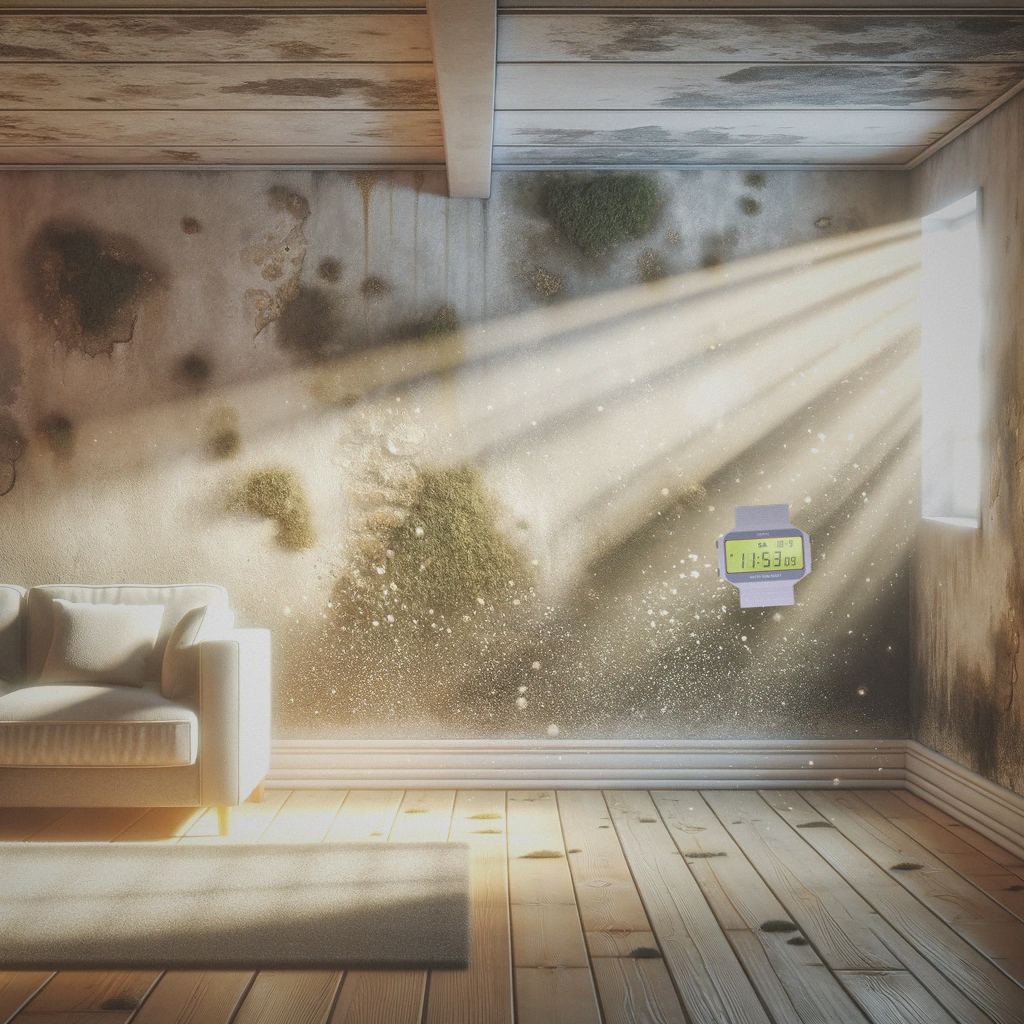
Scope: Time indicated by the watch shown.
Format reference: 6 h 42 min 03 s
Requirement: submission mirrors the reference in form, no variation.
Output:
11 h 53 min 09 s
